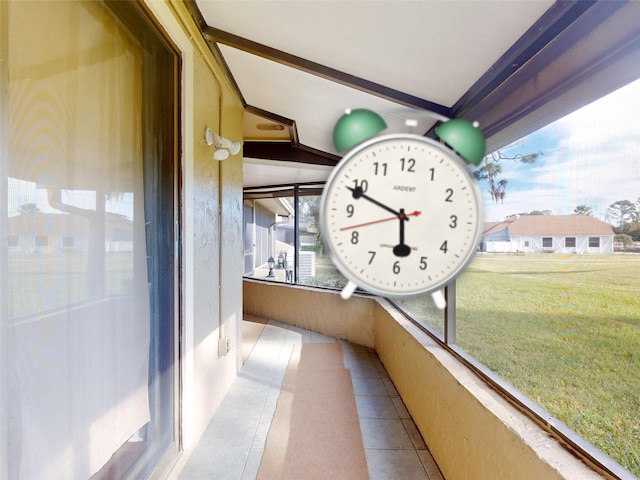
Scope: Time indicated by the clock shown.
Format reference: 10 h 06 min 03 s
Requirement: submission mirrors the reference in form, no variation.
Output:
5 h 48 min 42 s
